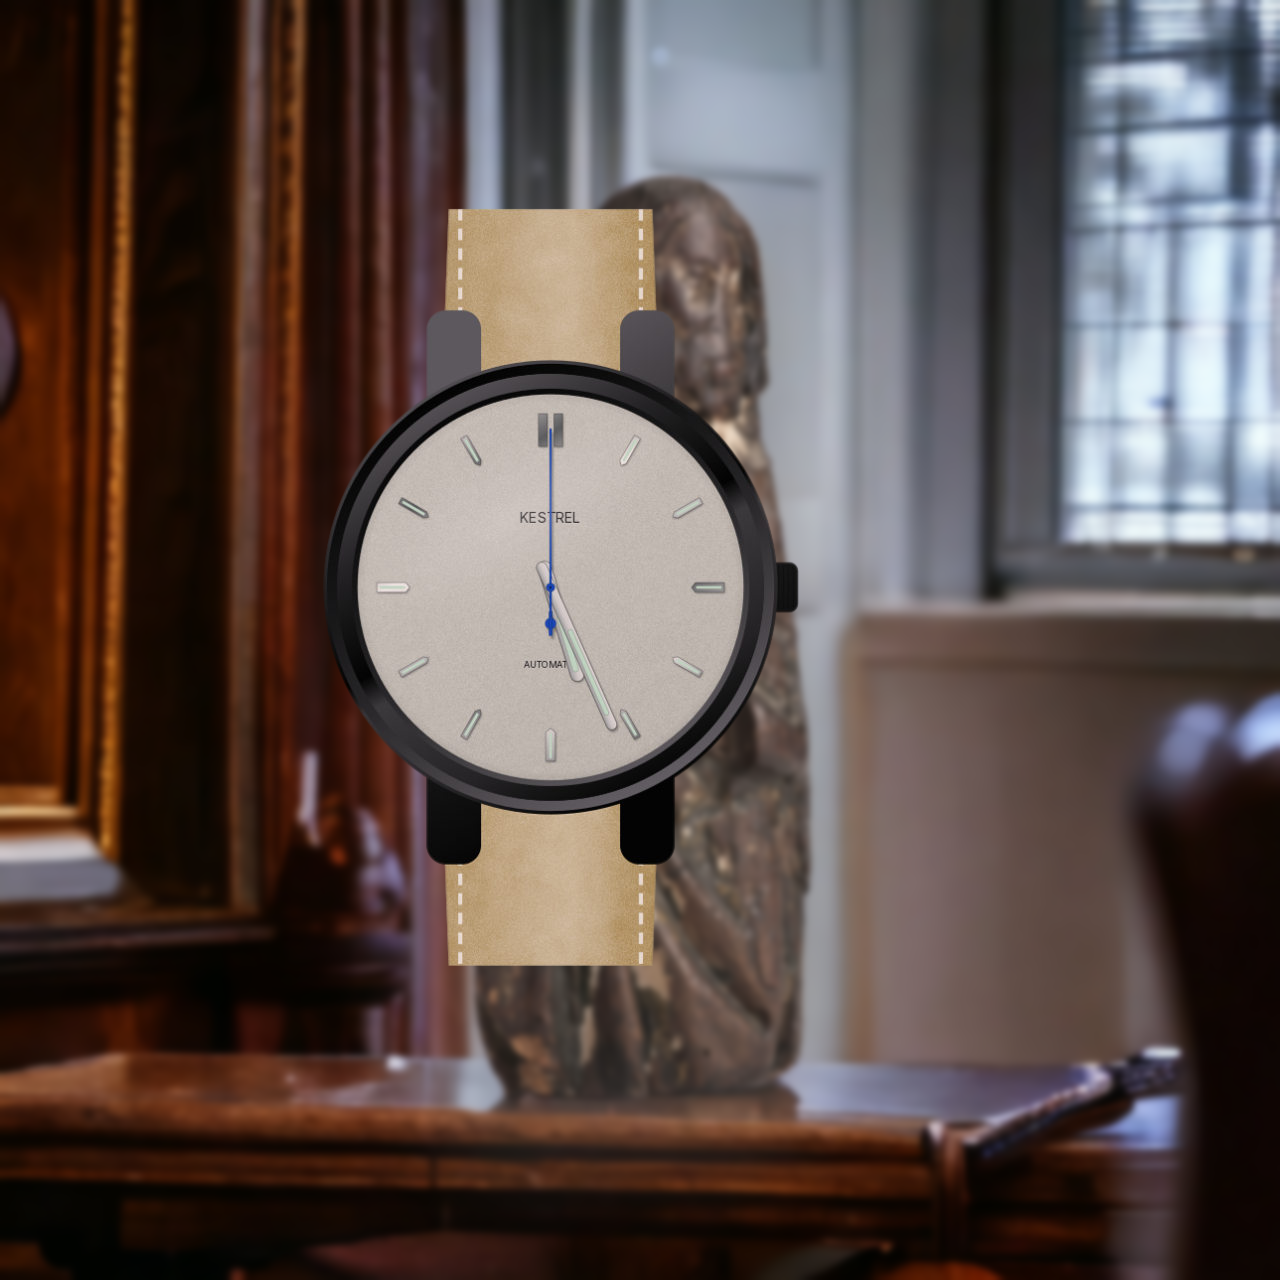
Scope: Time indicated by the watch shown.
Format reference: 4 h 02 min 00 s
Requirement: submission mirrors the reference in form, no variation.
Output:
5 h 26 min 00 s
